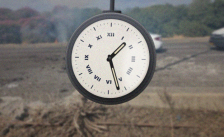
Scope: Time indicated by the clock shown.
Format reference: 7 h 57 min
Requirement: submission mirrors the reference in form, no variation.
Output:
1 h 27 min
